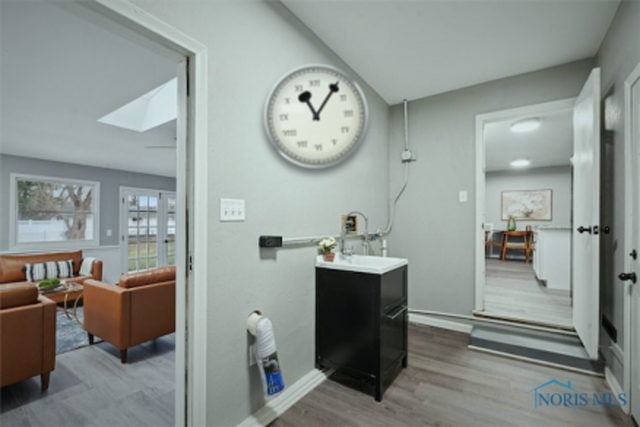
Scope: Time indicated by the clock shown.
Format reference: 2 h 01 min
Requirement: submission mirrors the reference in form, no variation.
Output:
11 h 06 min
